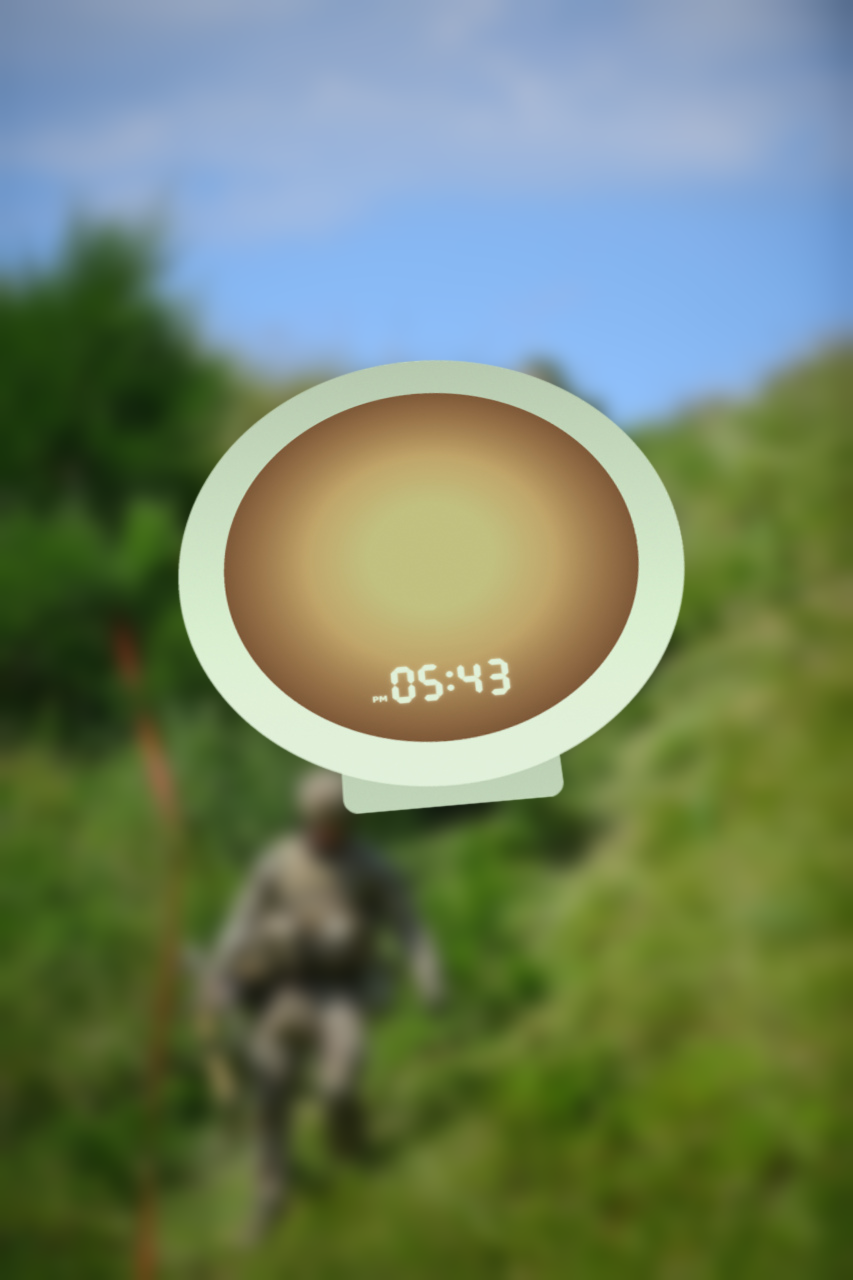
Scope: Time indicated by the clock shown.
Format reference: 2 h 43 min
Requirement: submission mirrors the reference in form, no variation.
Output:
5 h 43 min
